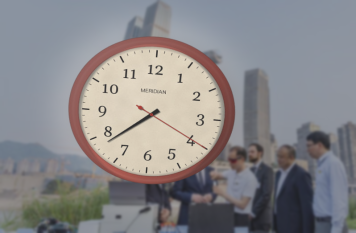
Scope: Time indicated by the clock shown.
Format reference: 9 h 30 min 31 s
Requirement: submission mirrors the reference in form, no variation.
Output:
7 h 38 min 20 s
